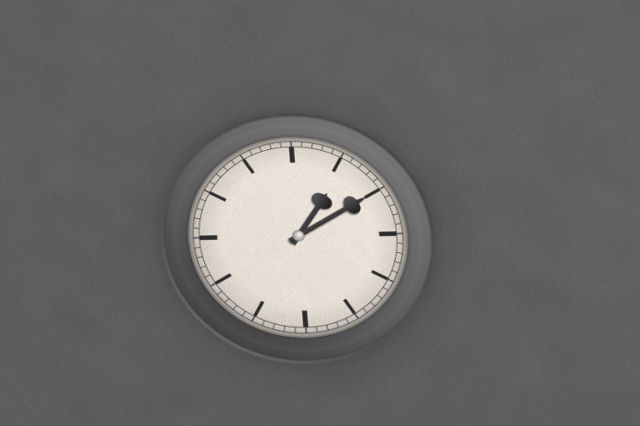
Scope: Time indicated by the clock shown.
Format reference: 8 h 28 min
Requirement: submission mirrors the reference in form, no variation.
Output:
1 h 10 min
